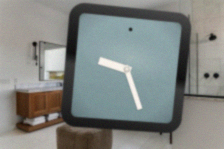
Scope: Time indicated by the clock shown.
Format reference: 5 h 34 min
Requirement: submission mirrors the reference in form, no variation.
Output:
9 h 26 min
